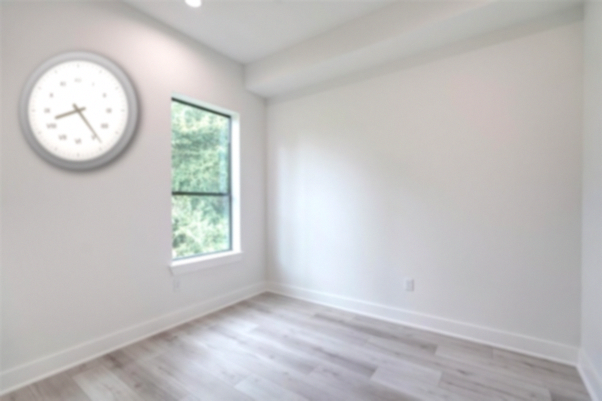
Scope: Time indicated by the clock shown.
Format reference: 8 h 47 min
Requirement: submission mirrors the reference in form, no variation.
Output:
8 h 24 min
